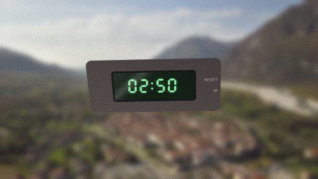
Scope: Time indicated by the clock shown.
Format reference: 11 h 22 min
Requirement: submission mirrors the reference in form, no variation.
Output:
2 h 50 min
